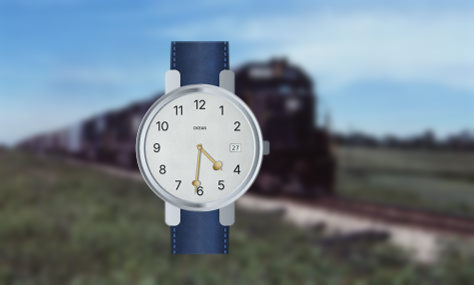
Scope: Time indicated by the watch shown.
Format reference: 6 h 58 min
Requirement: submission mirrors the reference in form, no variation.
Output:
4 h 31 min
